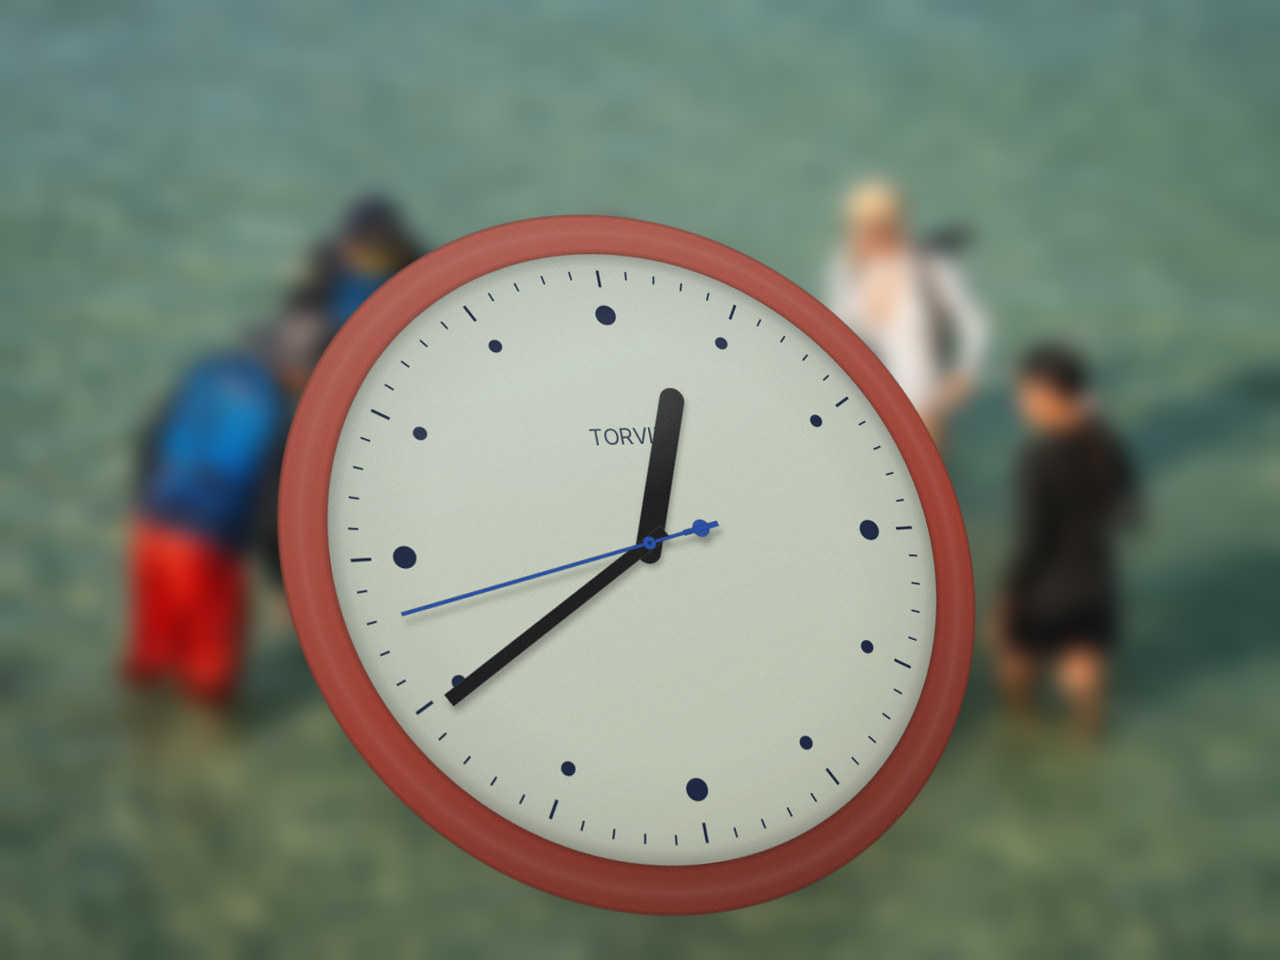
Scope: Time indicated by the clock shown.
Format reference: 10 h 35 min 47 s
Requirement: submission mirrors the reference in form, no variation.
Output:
12 h 39 min 43 s
